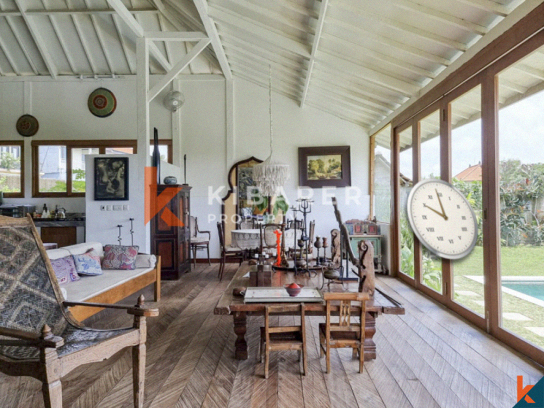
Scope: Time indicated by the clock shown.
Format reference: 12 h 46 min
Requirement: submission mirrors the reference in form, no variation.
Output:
9 h 59 min
